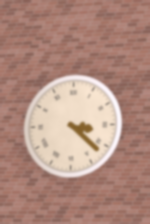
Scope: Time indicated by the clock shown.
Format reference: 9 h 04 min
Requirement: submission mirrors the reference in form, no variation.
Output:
3 h 22 min
